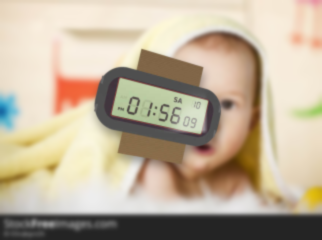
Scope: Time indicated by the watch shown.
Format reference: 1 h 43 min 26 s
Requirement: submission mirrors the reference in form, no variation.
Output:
1 h 56 min 09 s
